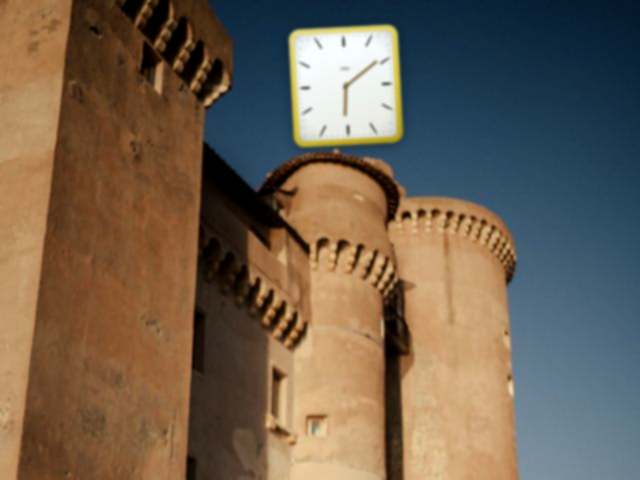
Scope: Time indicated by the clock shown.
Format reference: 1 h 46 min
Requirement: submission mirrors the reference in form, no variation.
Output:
6 h 09 min
